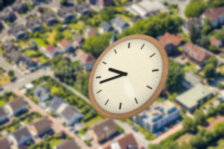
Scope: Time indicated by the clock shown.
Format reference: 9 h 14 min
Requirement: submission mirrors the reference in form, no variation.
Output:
9 h 43 min
